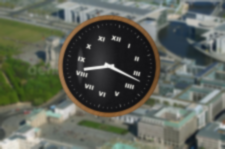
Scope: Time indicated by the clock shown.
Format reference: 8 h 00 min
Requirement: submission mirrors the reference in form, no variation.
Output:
8 h 17 min
